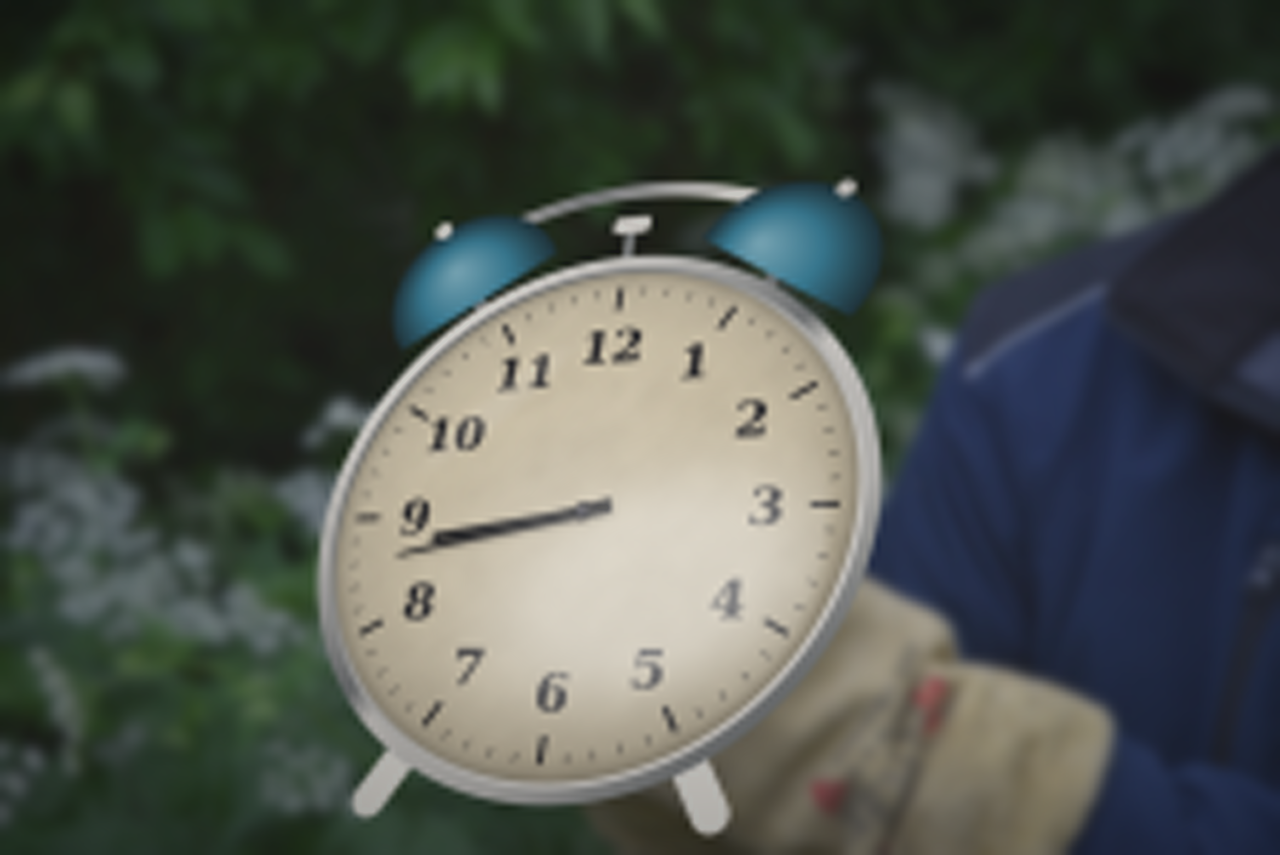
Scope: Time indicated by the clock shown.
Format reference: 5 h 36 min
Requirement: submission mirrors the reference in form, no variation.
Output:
8 h 43 min
